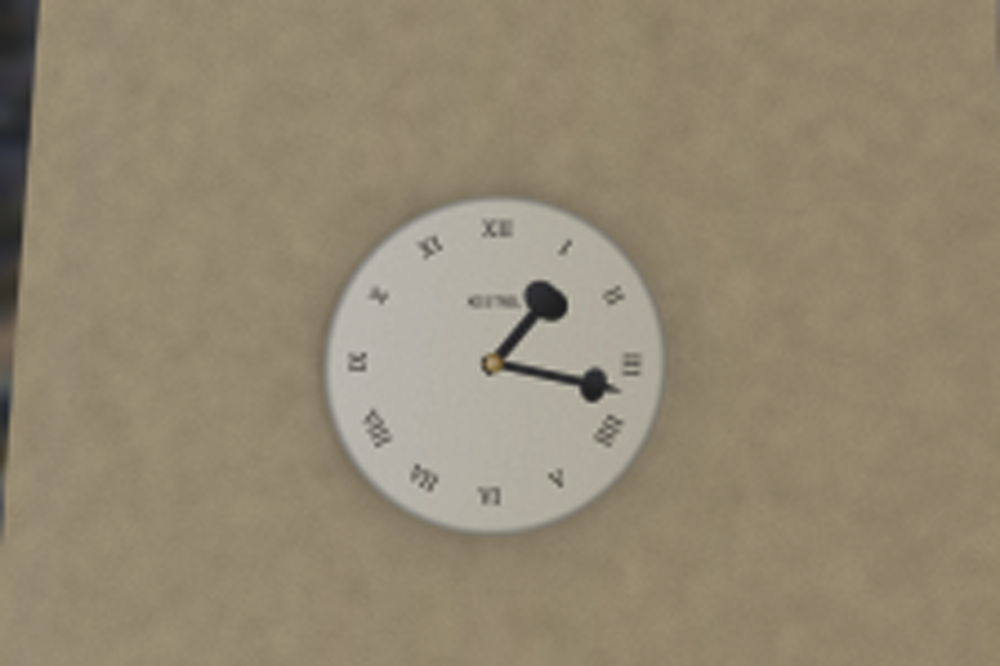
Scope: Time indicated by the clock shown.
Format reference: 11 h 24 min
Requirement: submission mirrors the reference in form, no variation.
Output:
1 h 17 min
